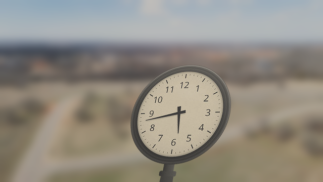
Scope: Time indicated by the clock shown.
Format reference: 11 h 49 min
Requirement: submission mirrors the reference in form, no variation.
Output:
5 h 43 min
